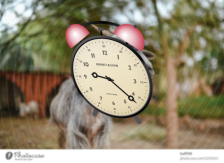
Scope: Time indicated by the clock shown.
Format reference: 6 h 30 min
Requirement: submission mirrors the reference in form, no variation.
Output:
9 h 22 min
